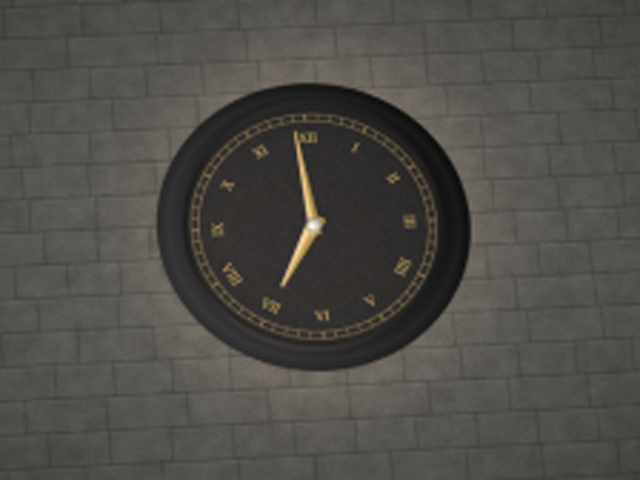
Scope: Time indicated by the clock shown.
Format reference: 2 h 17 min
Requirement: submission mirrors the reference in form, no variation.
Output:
6 h 59 min
